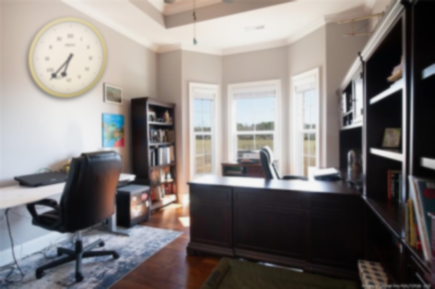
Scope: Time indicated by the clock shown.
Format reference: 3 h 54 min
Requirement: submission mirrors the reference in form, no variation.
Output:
6 h 37 min
